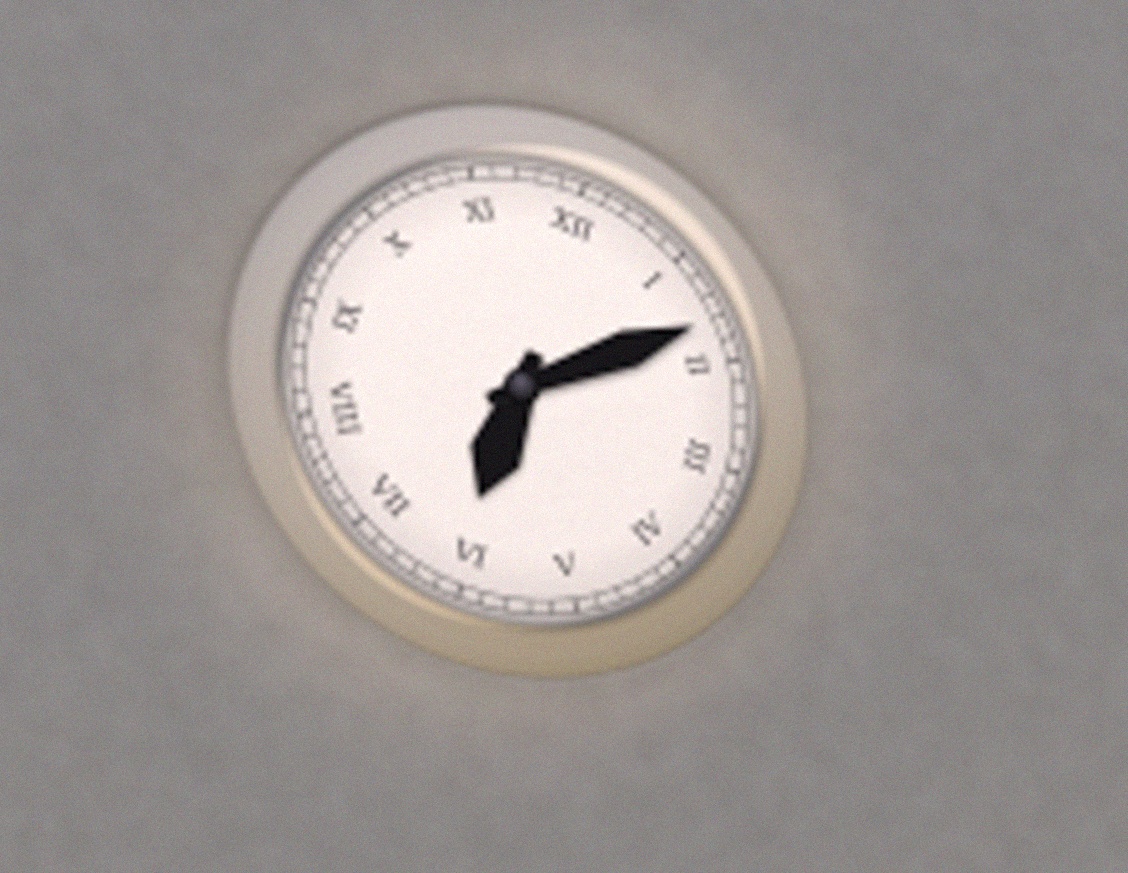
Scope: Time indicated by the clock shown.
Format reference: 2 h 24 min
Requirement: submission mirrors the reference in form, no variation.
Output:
6 h 08 min
